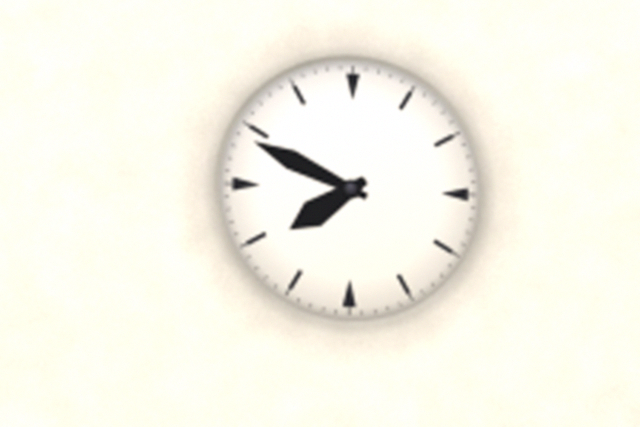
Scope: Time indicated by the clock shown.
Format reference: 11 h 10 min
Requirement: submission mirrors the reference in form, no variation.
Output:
7 h 49 min
